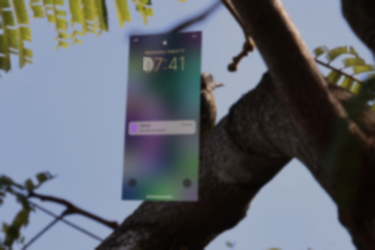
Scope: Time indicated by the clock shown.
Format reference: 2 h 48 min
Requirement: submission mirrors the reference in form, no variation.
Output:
7 h 41 min
